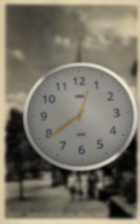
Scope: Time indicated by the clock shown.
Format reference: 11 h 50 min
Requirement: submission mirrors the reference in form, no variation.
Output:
12 h 39 min
